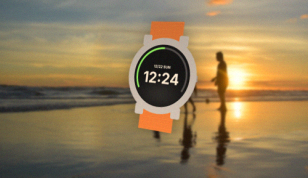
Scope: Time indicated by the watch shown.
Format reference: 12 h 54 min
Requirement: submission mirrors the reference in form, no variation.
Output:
12 h 24 min
